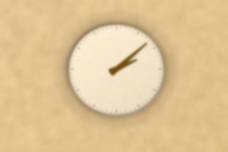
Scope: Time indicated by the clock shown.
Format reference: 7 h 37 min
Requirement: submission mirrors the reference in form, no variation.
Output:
2 h 08 min
